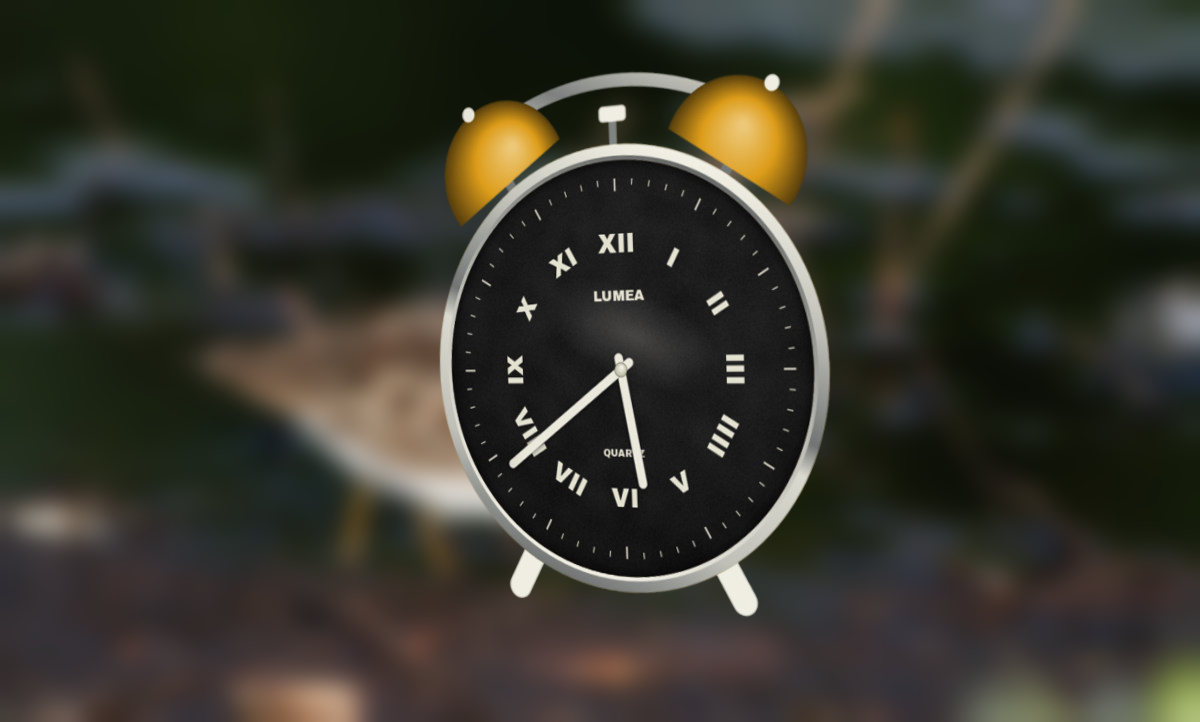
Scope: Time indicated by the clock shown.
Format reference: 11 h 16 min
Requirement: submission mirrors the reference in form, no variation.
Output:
5 h 39 min
